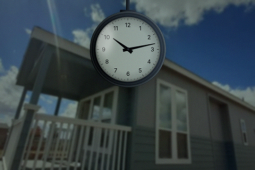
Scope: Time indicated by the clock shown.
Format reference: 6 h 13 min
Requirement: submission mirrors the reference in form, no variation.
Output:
10 h 13 min
